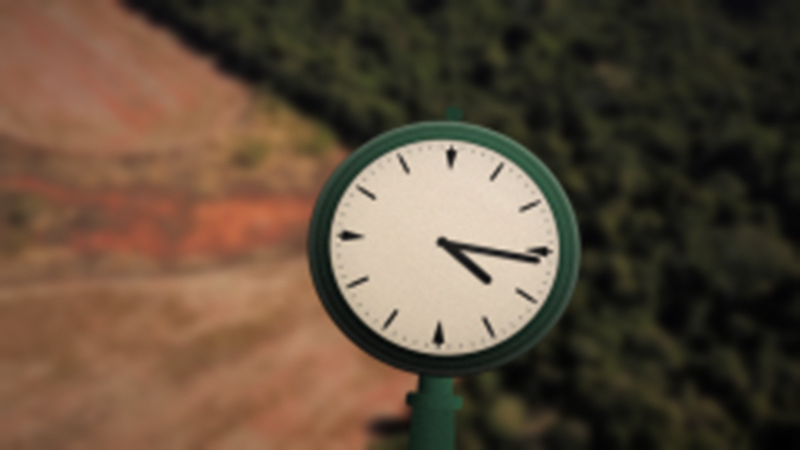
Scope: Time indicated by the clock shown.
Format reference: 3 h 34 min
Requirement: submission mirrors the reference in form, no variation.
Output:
4 h 16 min
